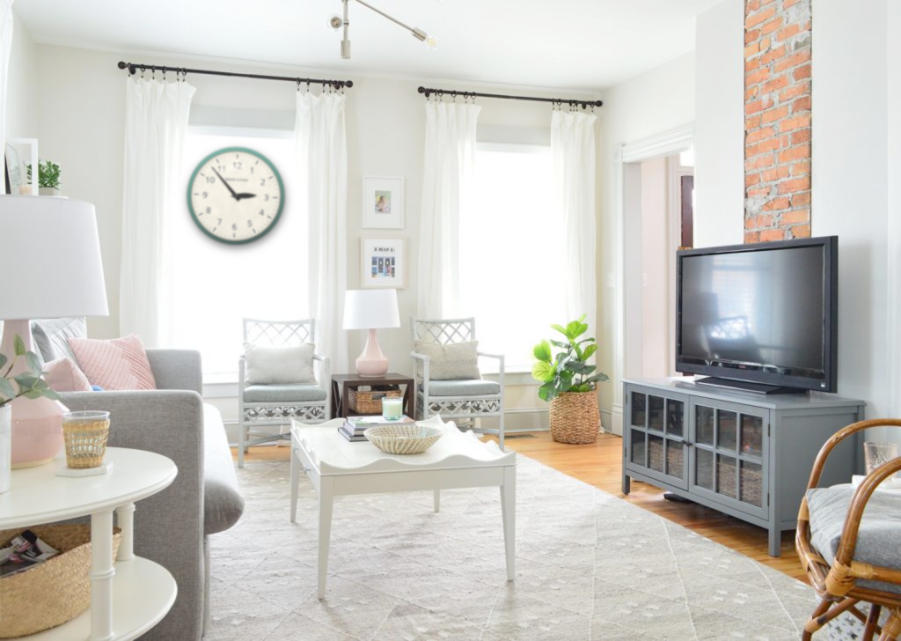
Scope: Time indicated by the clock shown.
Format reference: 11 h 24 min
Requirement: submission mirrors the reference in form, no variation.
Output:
2 h 53 min
